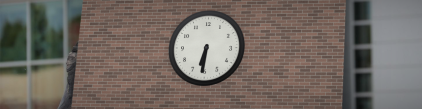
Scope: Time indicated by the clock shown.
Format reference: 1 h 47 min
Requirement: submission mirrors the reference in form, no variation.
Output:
6 h 31 min
